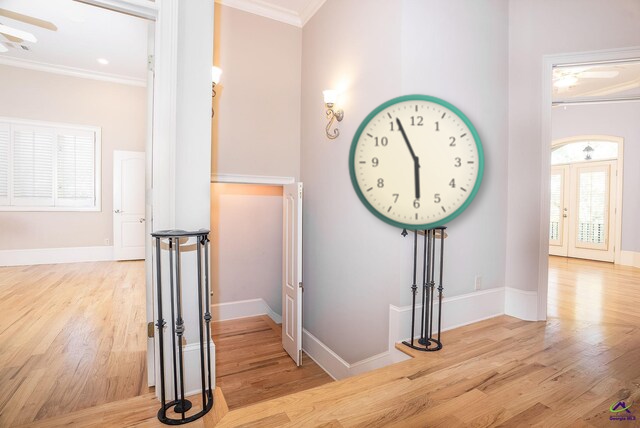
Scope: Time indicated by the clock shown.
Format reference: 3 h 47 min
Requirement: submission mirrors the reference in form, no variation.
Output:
5 h 56 min
